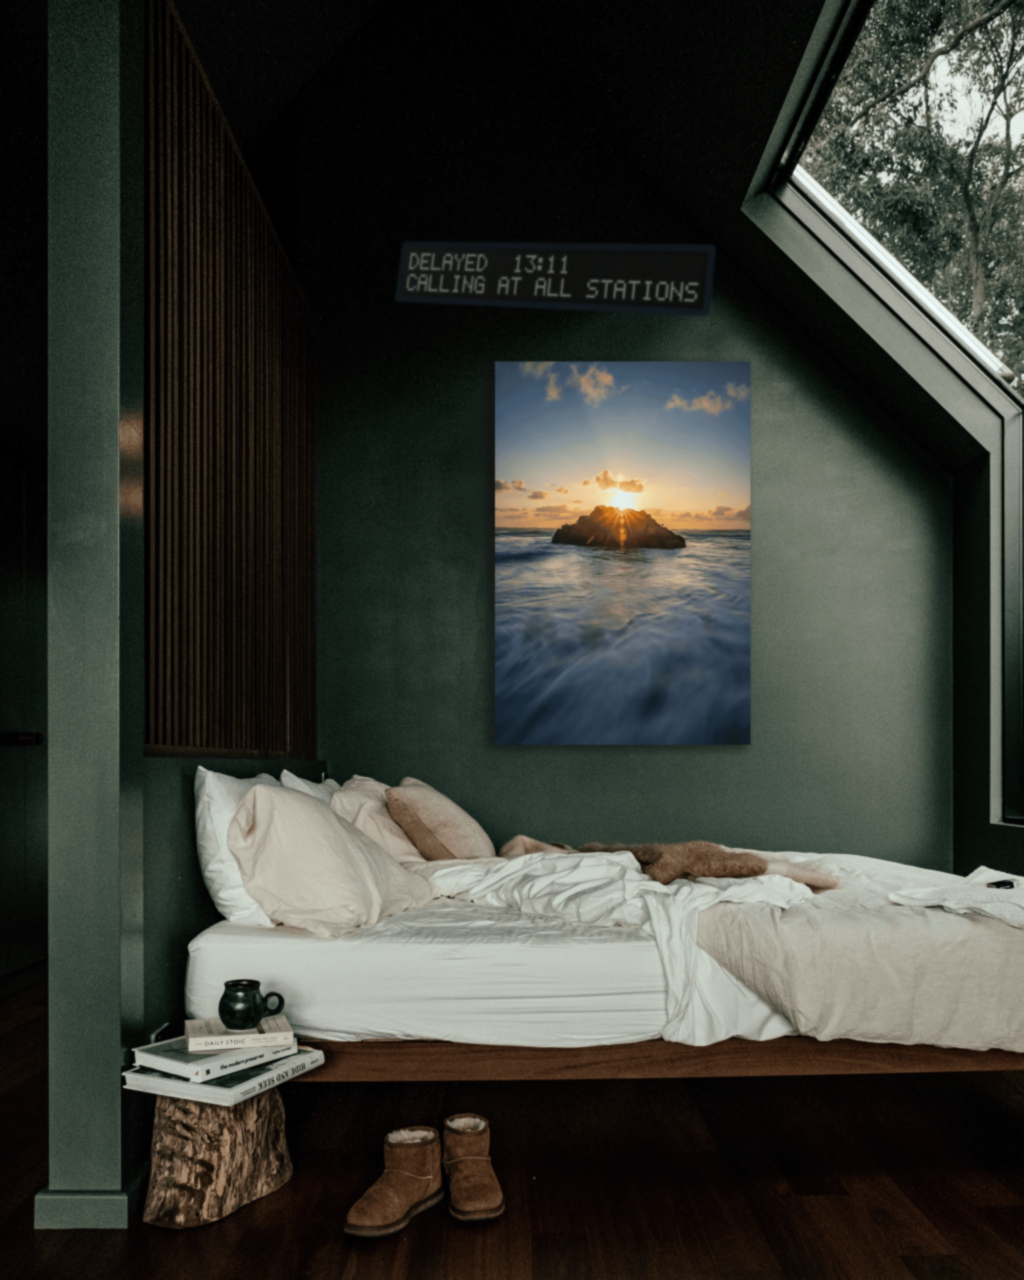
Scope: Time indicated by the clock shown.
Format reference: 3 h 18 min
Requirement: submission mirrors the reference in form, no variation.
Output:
13 h 11 min
